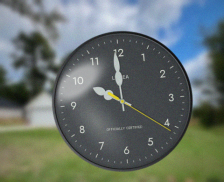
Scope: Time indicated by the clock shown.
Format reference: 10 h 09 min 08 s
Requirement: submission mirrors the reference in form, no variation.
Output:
9 h 59 min 21 s
